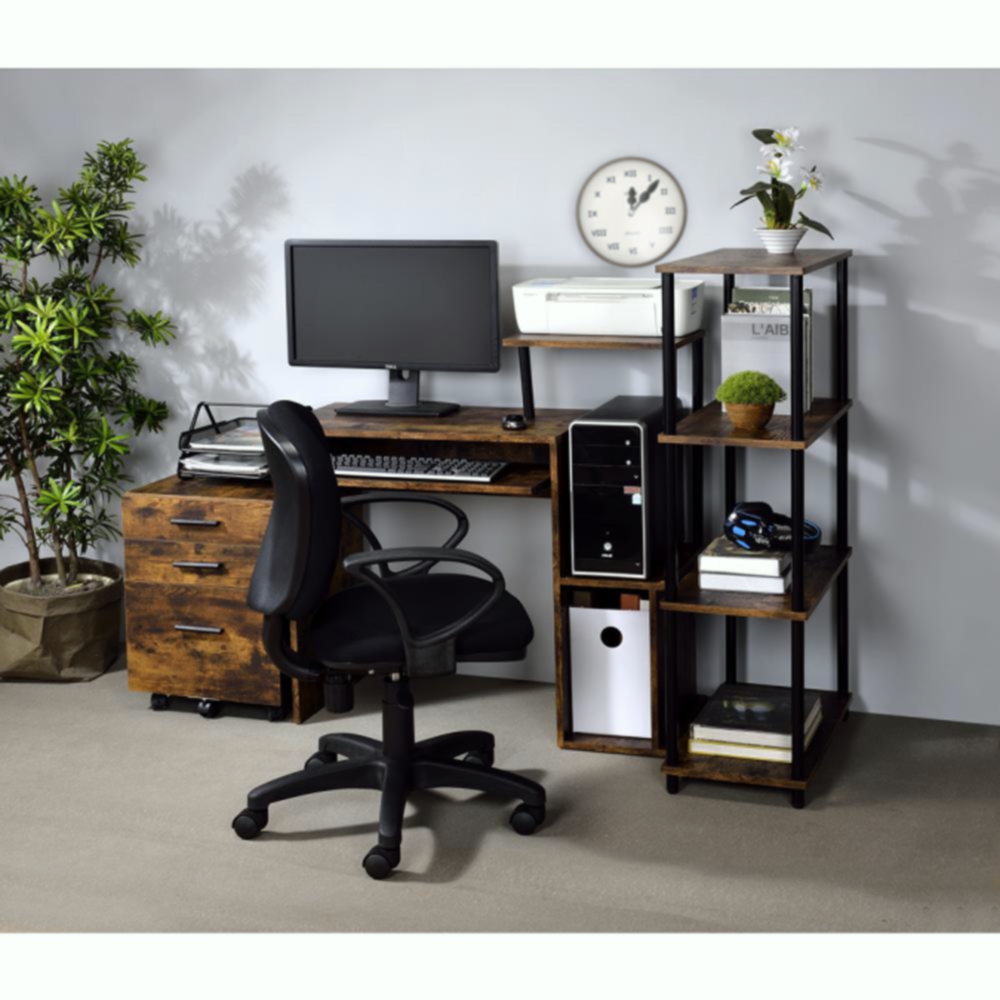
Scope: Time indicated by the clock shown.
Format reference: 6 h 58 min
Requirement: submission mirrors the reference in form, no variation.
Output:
12 h 07 min
